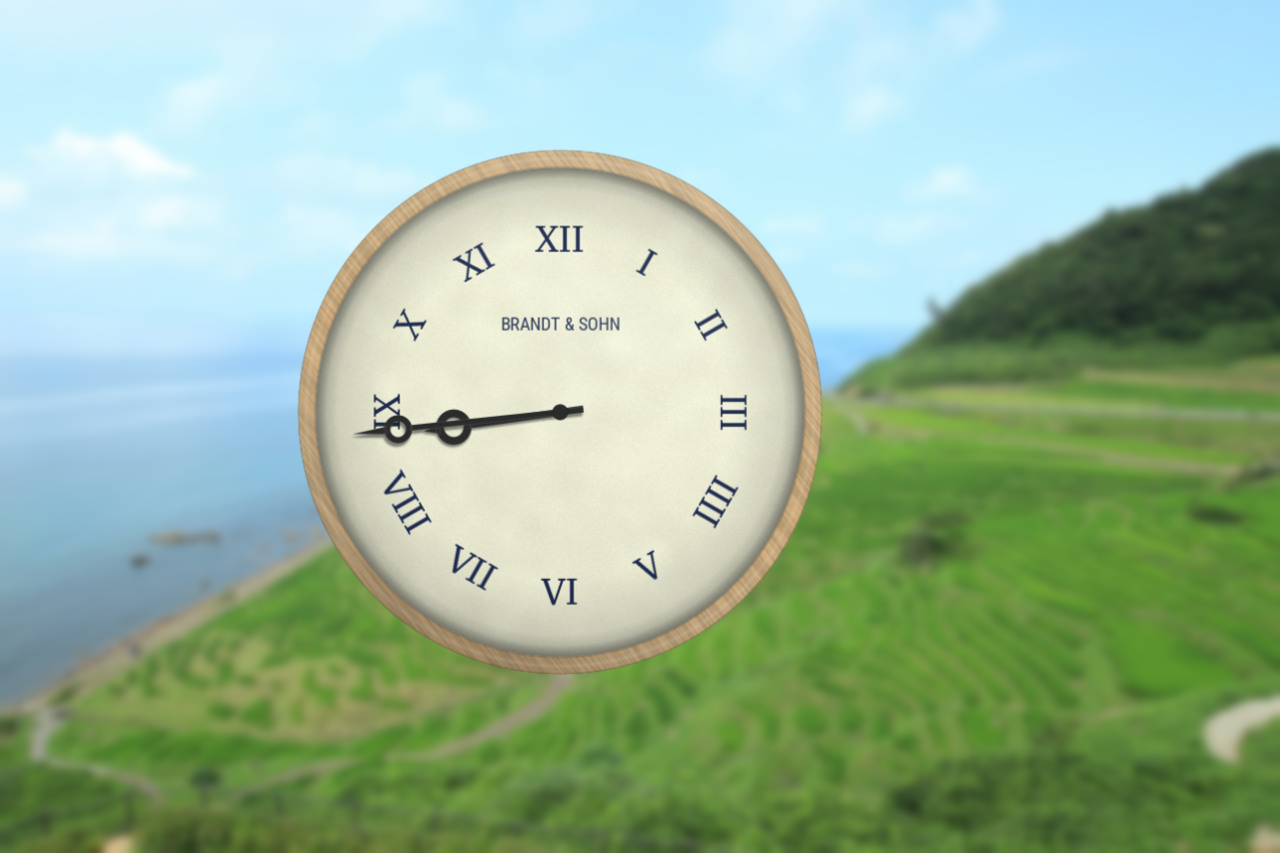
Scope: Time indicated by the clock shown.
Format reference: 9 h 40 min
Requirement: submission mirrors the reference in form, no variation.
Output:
8 h 44 min
